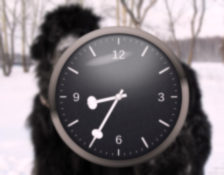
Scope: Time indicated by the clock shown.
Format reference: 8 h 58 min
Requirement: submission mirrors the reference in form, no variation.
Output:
8 h 35 min
